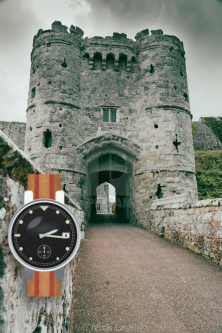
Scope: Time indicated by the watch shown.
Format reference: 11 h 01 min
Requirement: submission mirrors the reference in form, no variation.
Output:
2 h 16 min
